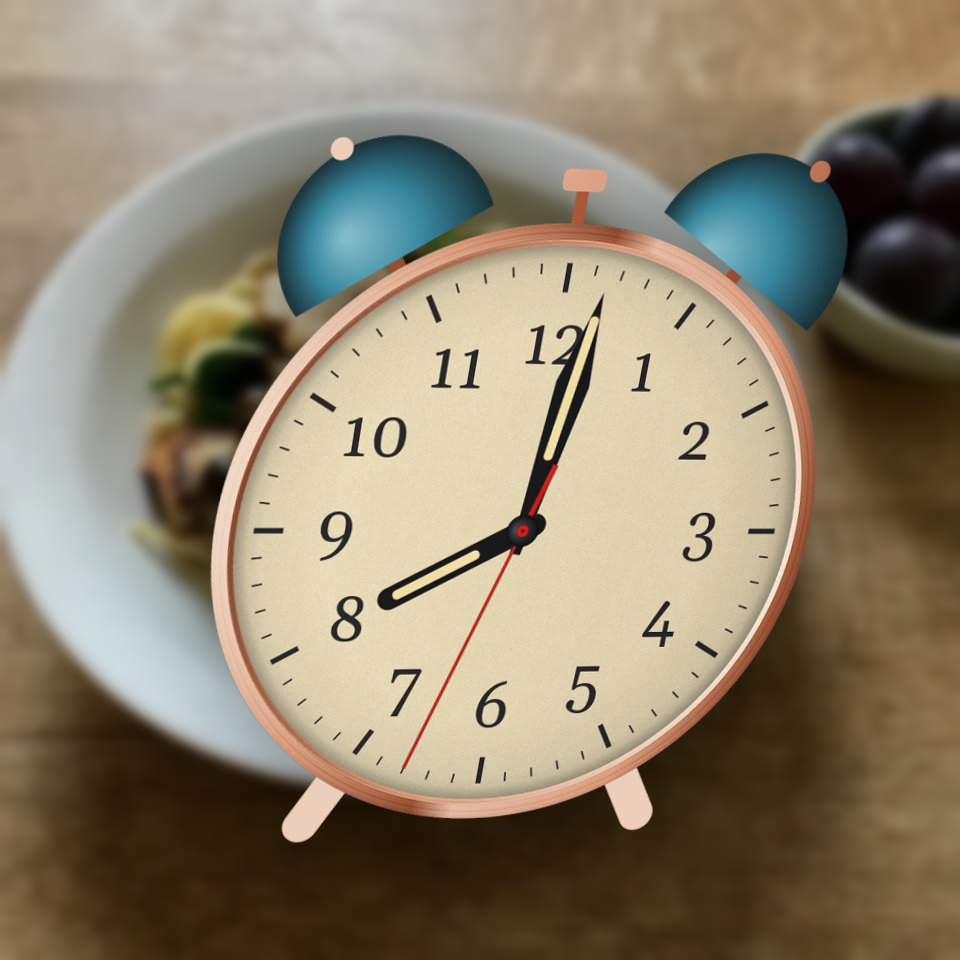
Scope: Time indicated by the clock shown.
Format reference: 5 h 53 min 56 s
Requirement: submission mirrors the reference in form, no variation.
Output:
8 h 01 min 33 s
